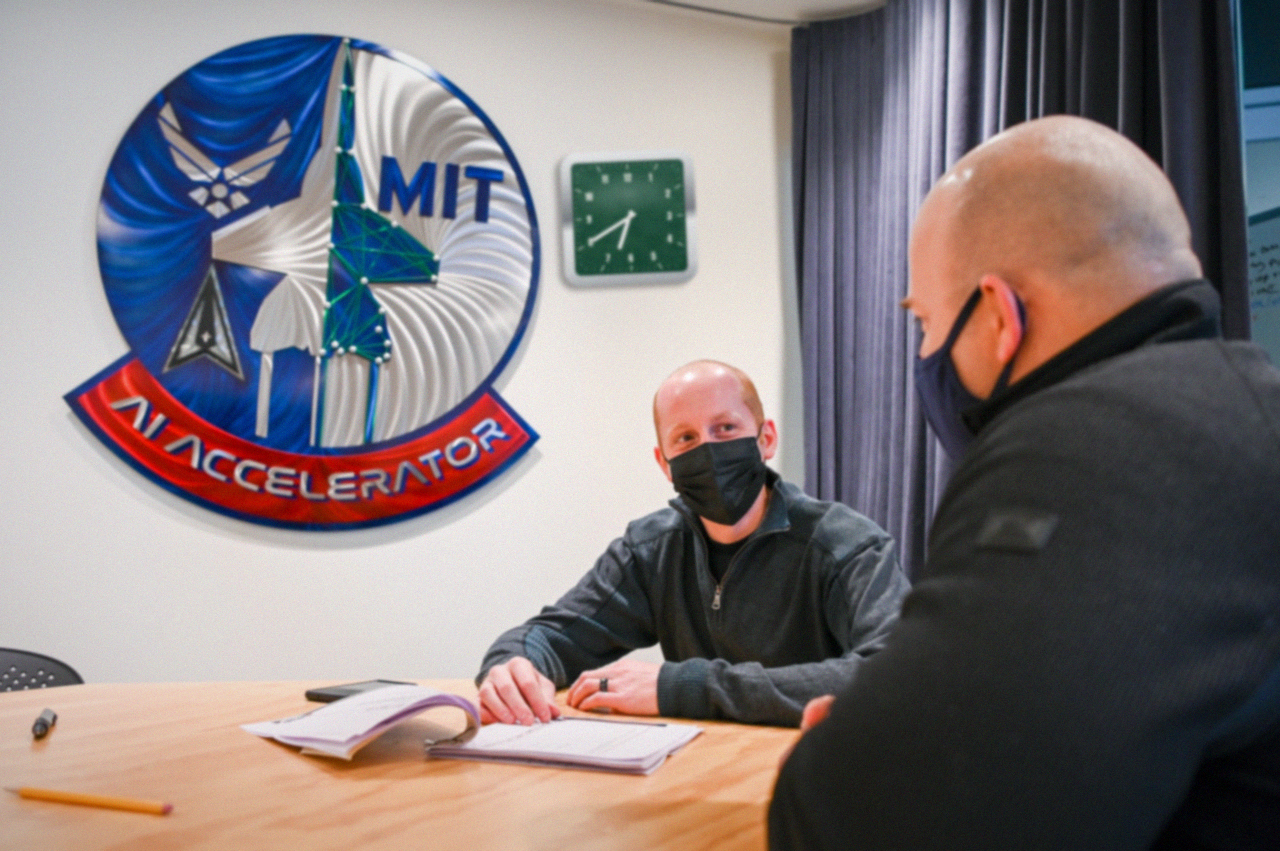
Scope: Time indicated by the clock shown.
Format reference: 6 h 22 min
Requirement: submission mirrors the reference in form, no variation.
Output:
6 h 40 min
